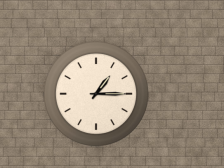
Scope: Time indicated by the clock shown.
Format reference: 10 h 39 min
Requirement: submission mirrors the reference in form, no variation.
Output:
1 h 15 min
